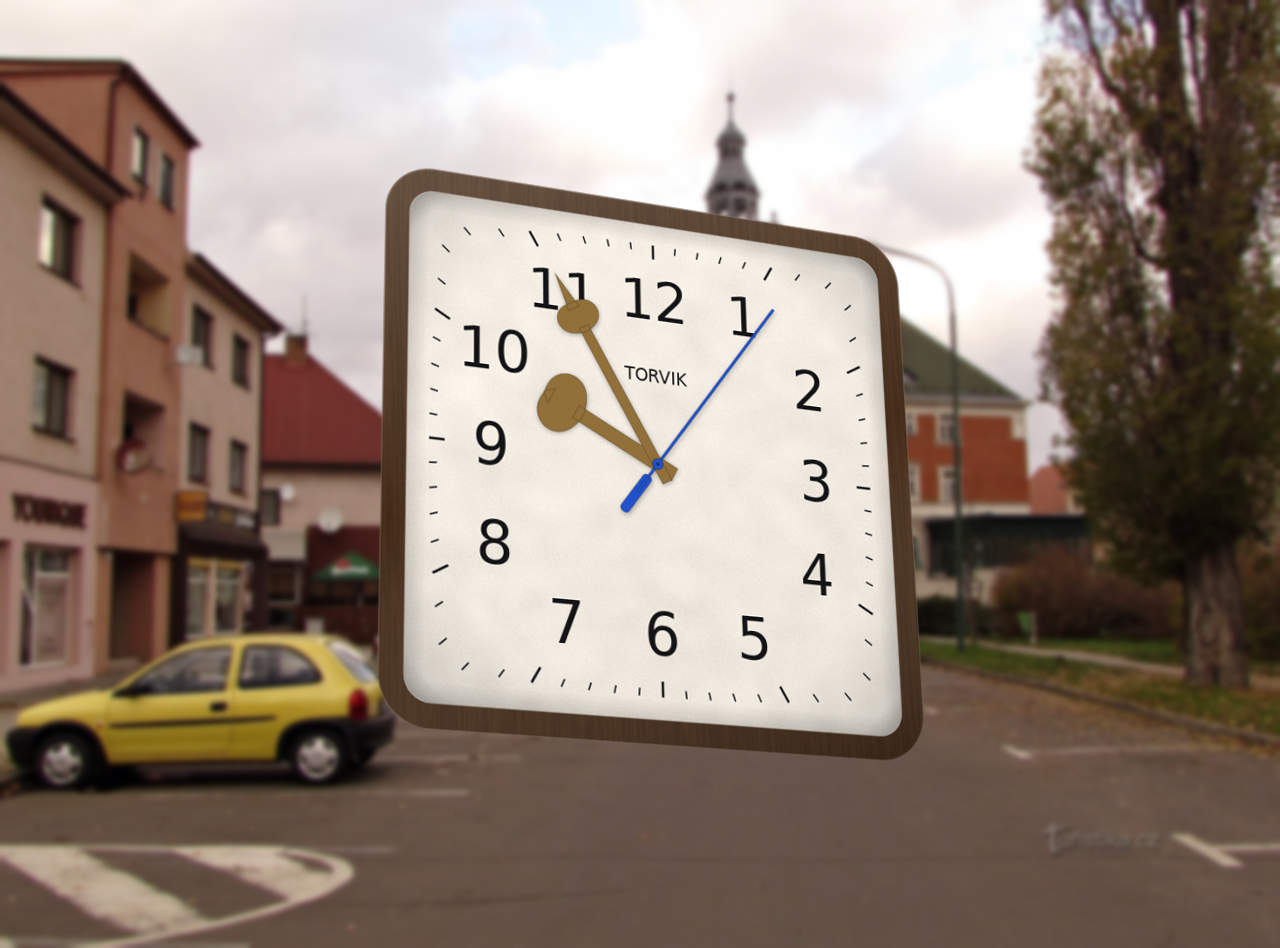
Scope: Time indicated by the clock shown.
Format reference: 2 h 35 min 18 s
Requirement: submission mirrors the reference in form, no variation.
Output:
9 h 55 min 06 s
